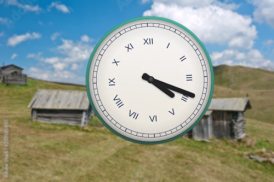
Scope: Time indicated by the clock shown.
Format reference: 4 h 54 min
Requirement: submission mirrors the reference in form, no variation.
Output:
4 h 19 min
